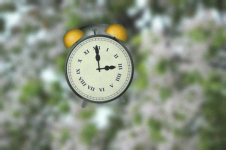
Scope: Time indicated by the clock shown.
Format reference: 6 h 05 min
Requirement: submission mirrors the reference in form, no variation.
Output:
3 h 00 min
